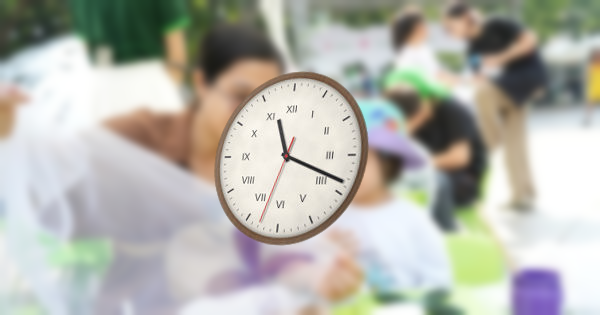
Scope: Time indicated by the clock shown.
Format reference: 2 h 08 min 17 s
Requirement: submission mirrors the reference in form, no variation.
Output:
11 h 18 min 33 s
